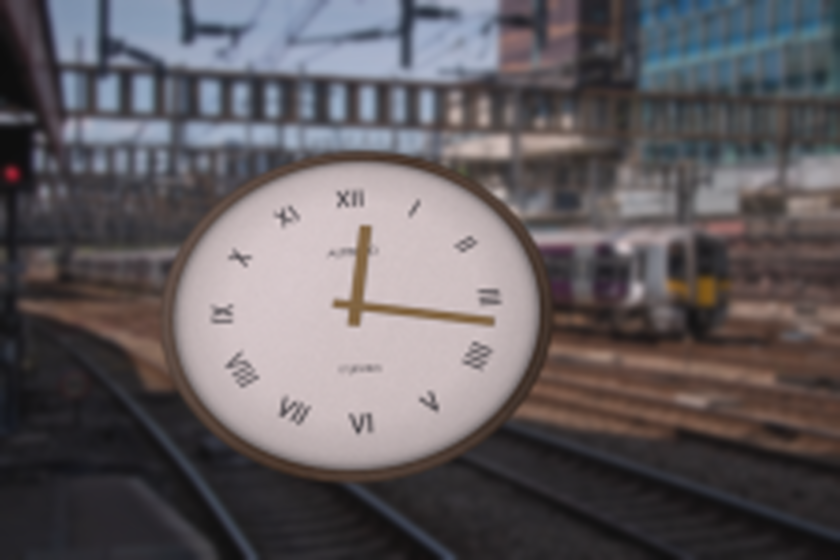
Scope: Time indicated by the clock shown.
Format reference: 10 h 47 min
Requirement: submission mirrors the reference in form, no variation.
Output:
12 h 17 min
